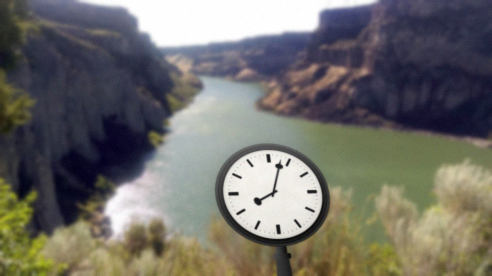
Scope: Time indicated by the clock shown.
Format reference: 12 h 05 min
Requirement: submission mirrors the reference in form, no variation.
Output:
8 h 03 min
